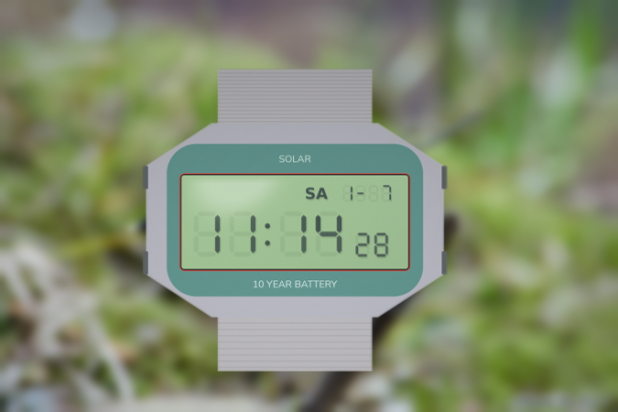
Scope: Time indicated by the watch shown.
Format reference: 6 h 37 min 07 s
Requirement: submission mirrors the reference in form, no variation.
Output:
11 h 14 min 28 s
